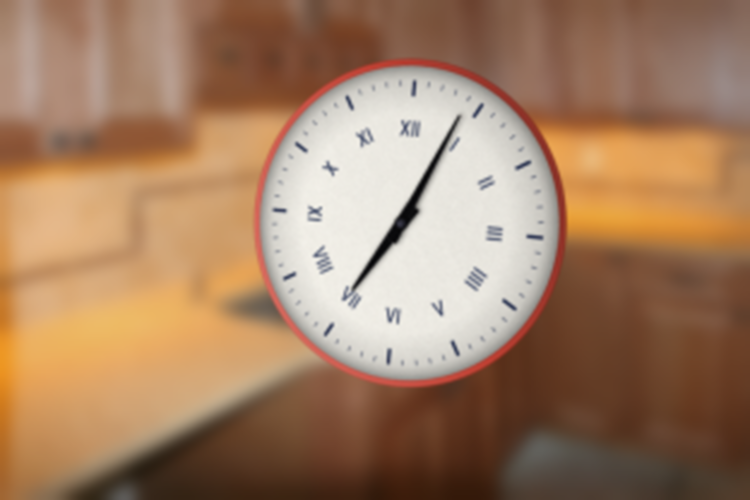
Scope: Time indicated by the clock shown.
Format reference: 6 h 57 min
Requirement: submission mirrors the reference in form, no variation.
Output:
7 h 04 min
